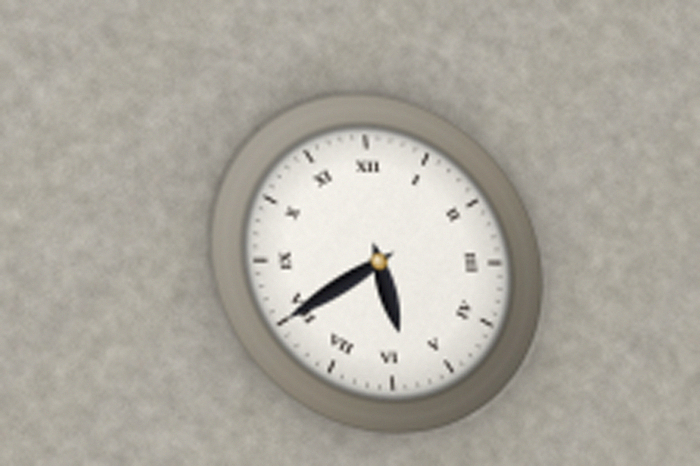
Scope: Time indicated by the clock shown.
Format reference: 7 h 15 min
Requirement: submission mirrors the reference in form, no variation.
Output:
5 h 40 min
